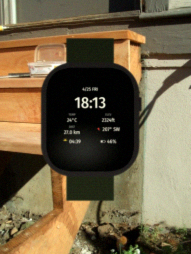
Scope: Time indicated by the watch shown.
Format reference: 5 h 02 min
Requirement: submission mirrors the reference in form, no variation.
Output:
18 h 13 min
